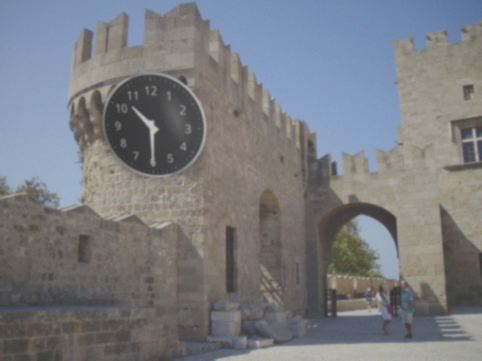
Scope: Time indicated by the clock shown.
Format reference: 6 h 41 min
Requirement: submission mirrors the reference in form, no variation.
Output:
10 h 30 min
